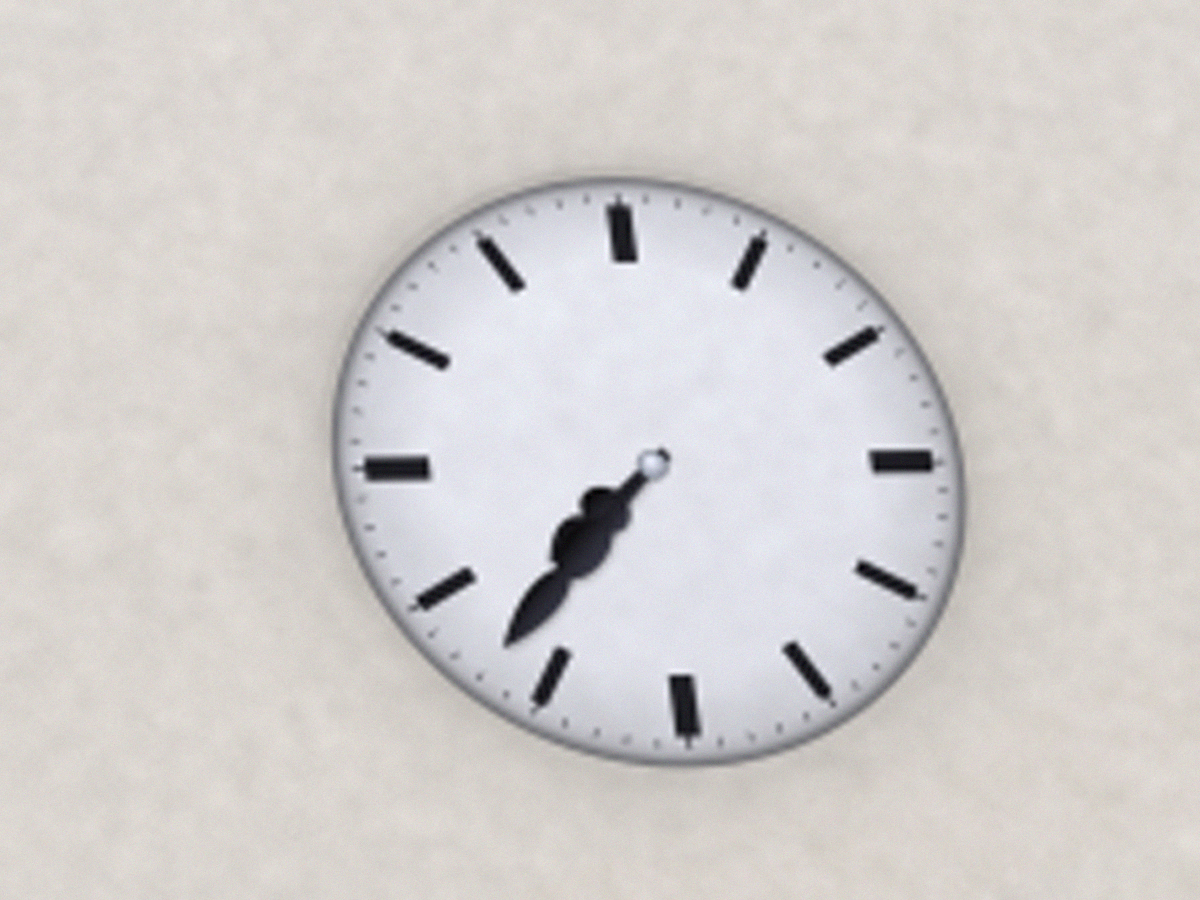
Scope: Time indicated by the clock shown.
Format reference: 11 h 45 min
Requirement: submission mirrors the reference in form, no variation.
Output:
7 h 37 min
